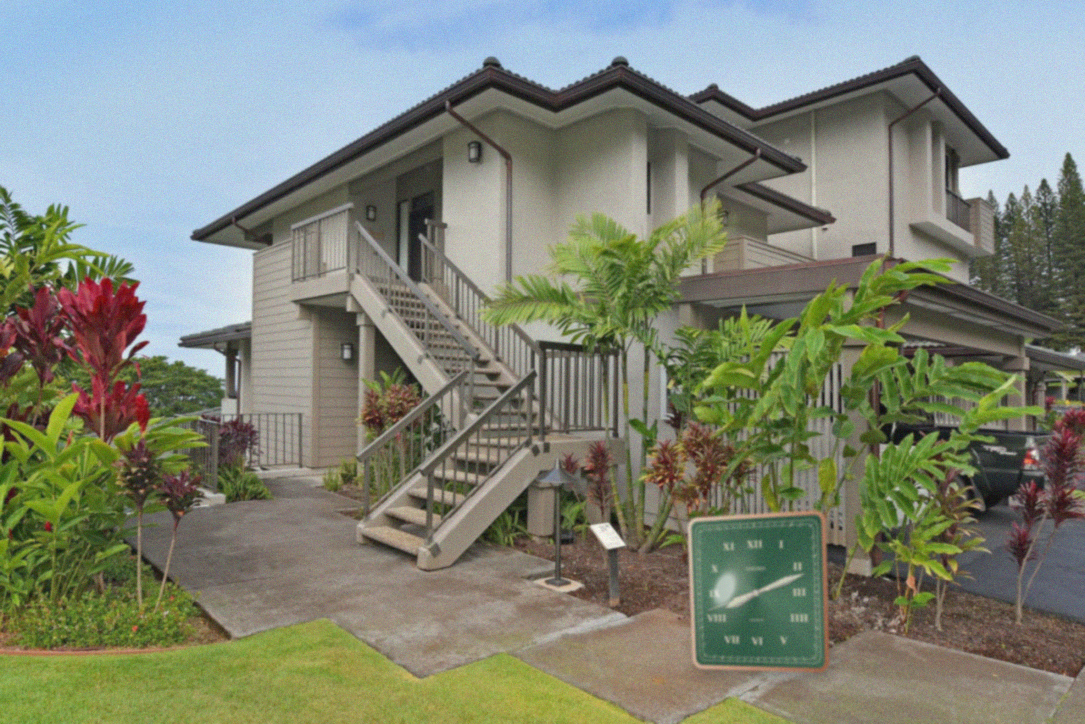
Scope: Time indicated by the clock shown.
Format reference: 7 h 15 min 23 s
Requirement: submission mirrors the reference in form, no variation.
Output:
8 h 11 min 42 s
